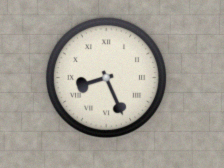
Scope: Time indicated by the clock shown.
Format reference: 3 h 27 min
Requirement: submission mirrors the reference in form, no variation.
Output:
8 h 26 min
